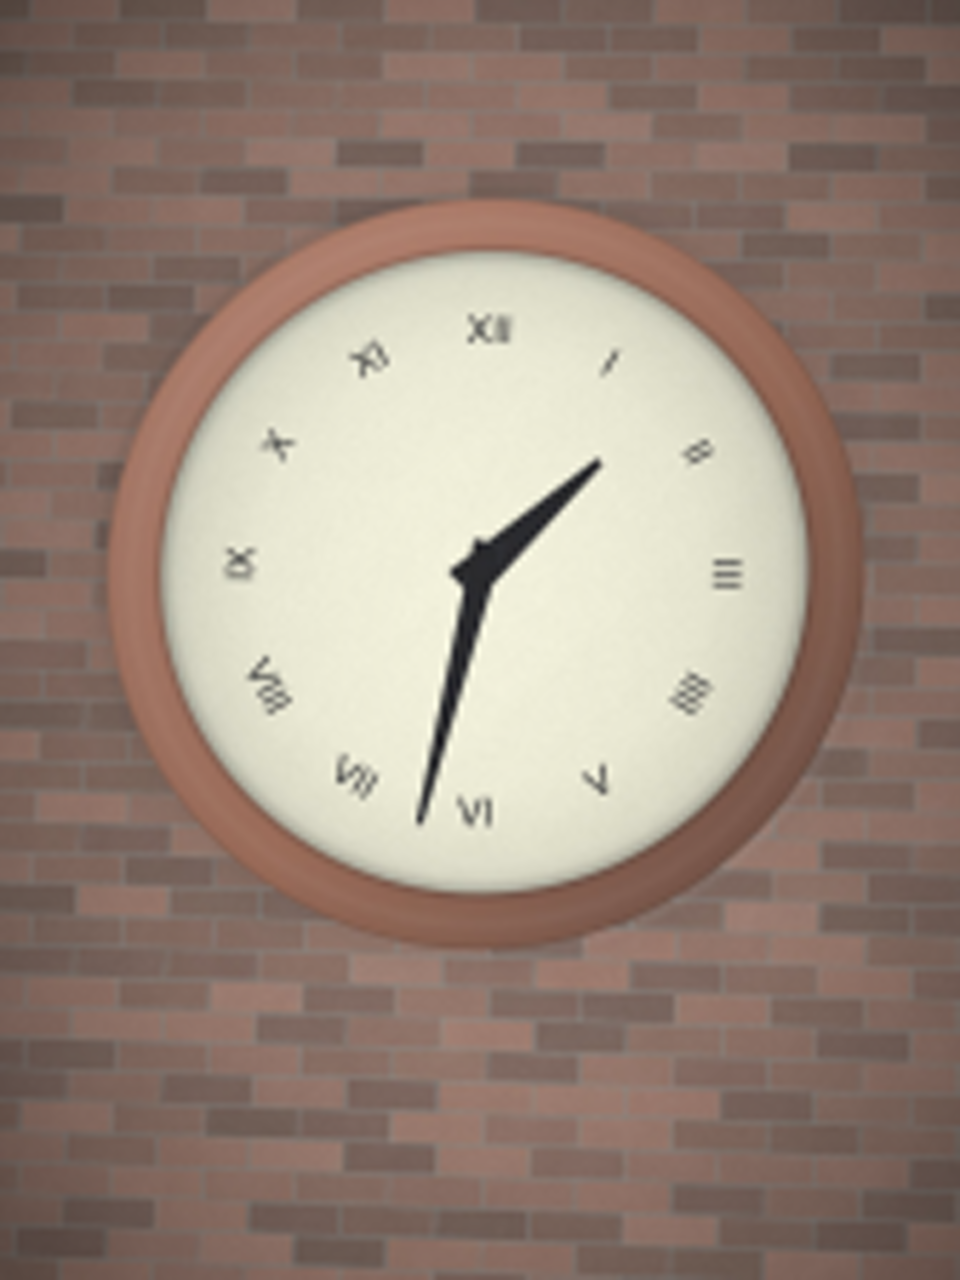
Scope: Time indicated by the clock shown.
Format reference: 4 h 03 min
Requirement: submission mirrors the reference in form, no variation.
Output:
1 h 32 min
